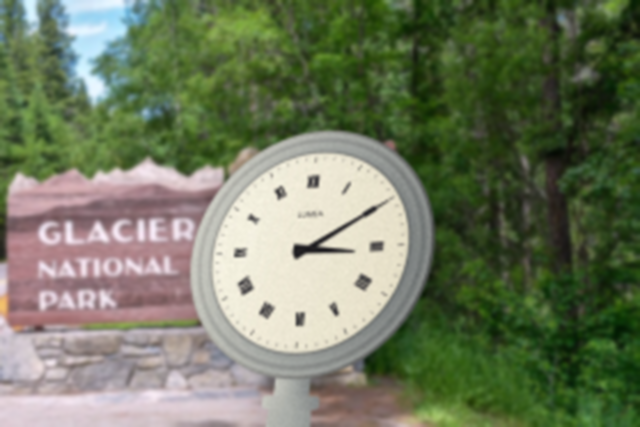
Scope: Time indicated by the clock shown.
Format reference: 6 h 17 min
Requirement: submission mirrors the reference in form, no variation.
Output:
3 h 10 min
